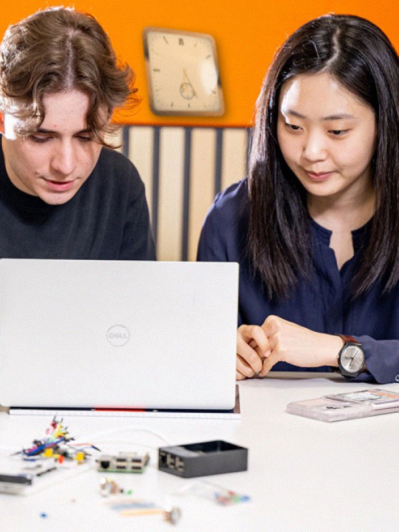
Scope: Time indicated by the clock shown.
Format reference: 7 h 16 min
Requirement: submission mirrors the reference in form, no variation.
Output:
6 h 26 min
